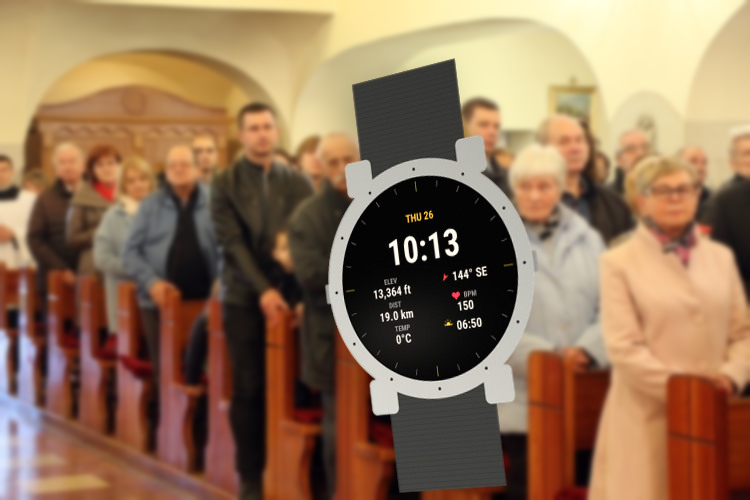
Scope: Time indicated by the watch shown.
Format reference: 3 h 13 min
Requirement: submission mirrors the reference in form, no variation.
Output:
10 h 13 min
